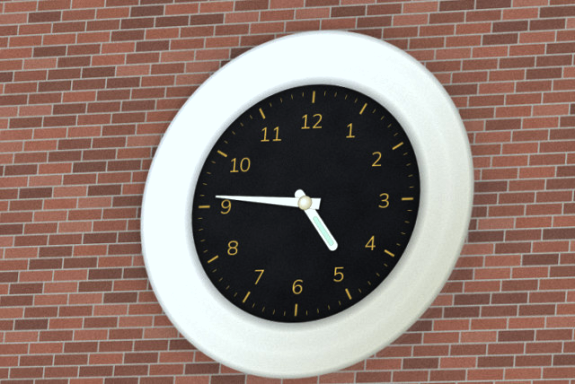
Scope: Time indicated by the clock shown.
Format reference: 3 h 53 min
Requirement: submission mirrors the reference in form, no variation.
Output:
4 h 46 min
